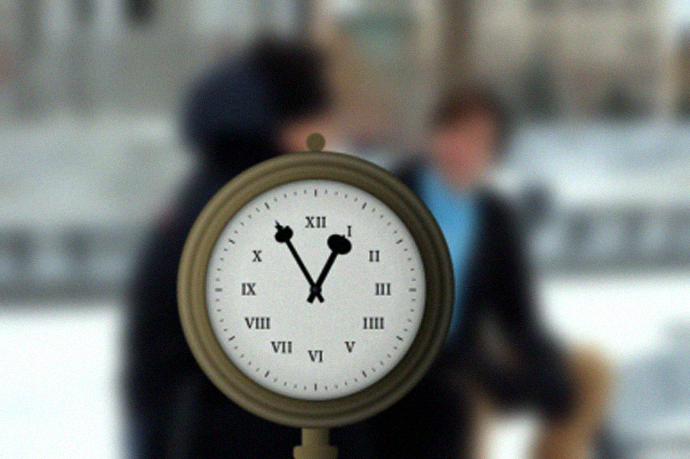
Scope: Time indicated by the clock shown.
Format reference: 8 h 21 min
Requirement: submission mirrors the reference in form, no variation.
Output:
12 h 55 min
